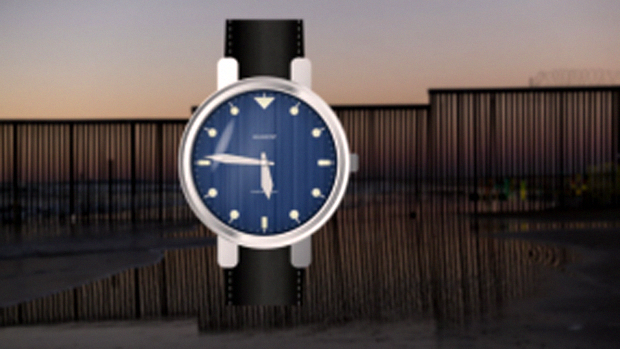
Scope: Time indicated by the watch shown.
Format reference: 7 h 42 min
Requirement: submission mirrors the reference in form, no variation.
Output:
5 h 46 min
